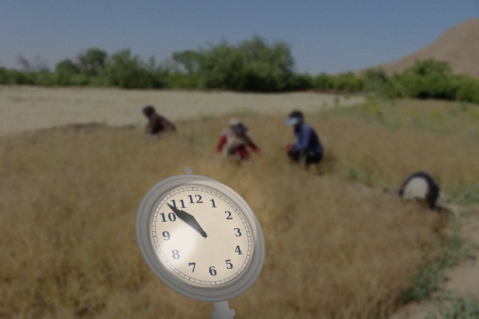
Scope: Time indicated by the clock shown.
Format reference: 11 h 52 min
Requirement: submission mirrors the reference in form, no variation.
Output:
10 h 53 min
